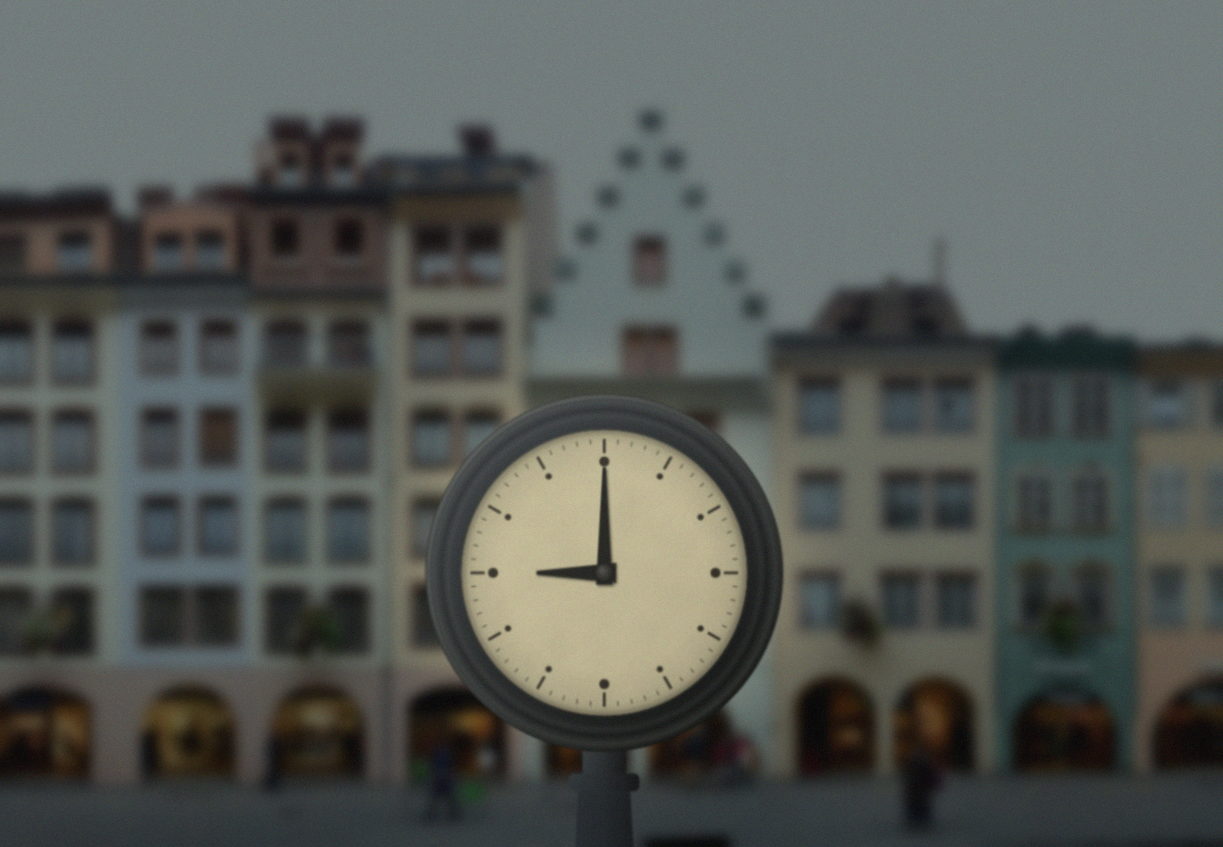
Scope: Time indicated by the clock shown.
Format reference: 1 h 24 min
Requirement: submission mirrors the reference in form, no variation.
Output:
9 h 00 min
